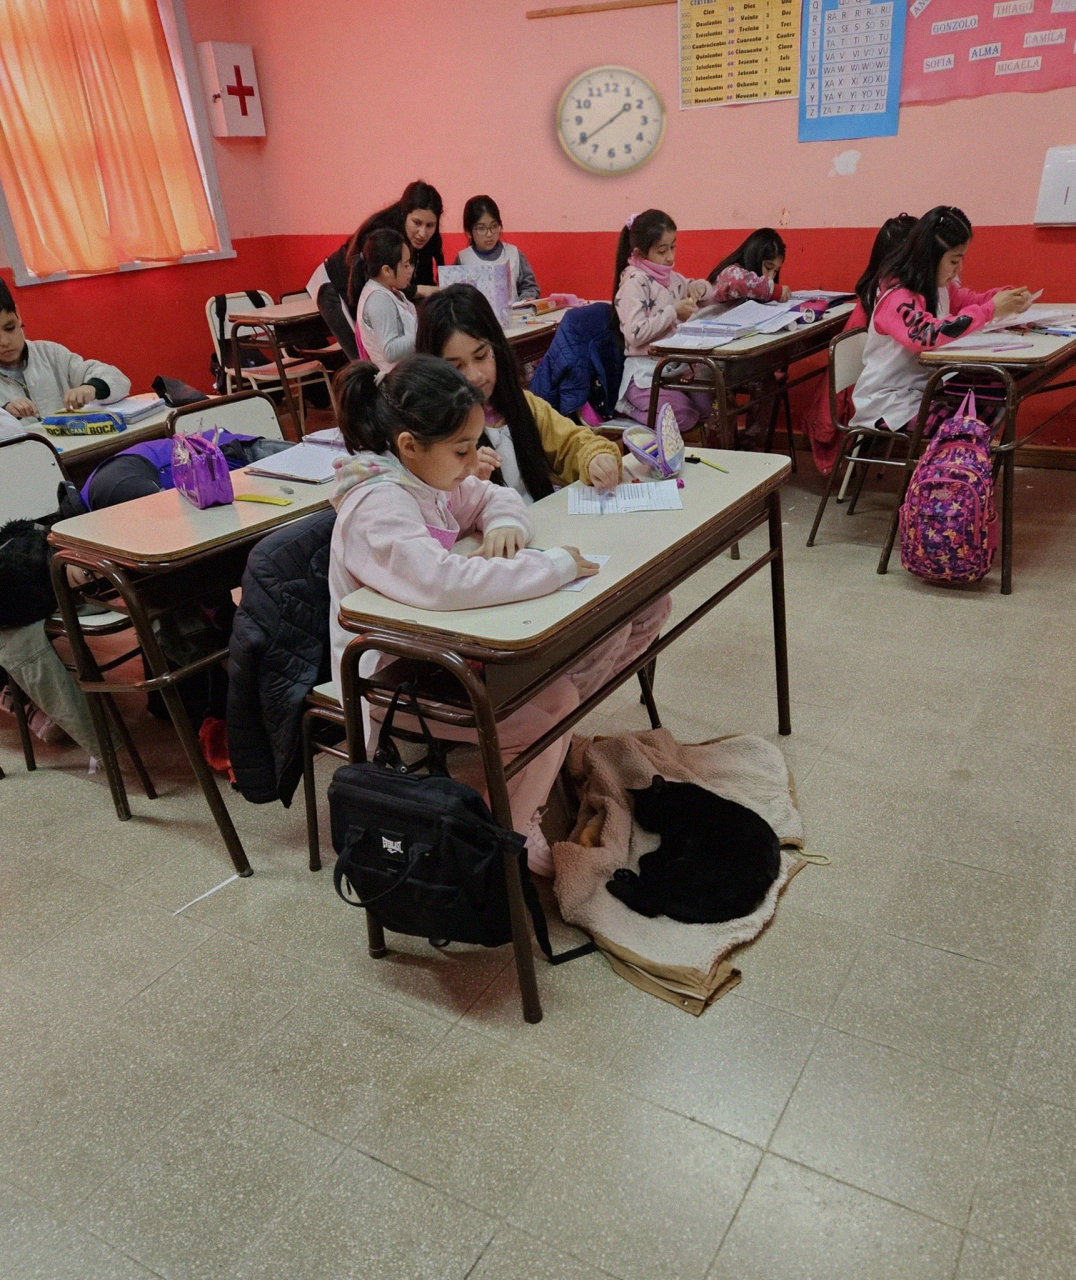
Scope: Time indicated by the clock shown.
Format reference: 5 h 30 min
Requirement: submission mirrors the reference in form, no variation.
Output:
1 h 39 min
